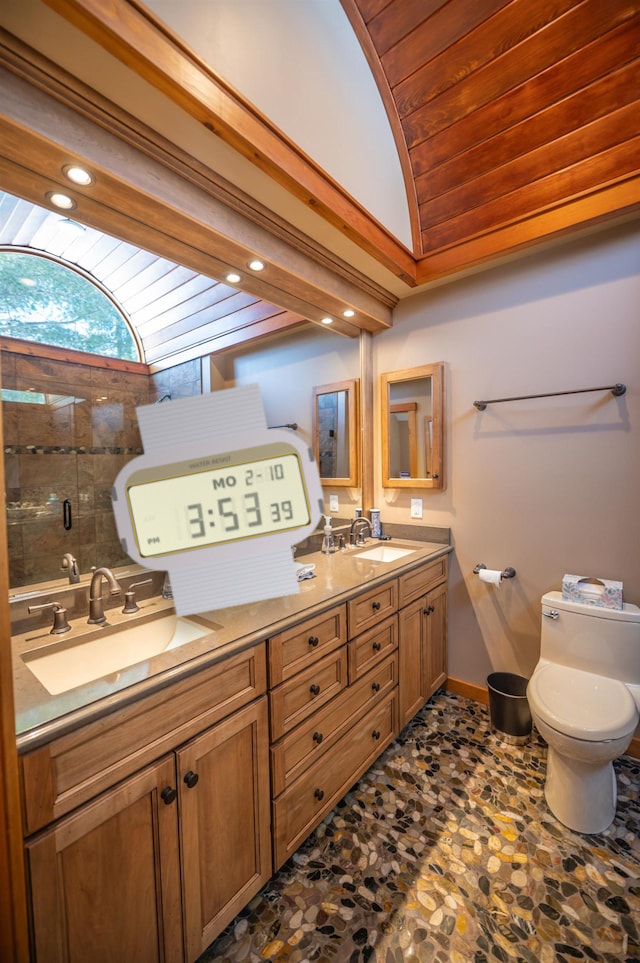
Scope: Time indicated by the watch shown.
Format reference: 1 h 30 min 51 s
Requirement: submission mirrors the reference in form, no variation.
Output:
3 h 53 min 39 s
